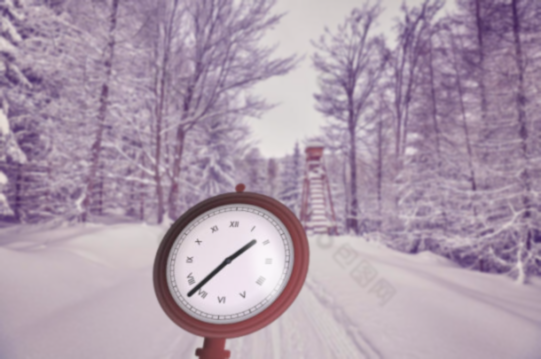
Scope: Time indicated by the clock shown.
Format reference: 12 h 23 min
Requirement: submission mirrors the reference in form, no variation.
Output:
1 h 37 min
